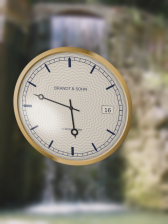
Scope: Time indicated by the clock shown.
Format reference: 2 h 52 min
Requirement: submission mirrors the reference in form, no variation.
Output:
5 h 48 min
